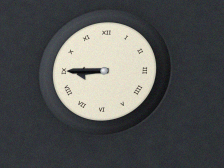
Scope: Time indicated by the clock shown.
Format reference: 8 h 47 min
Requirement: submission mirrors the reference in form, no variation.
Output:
8 h 45 min
